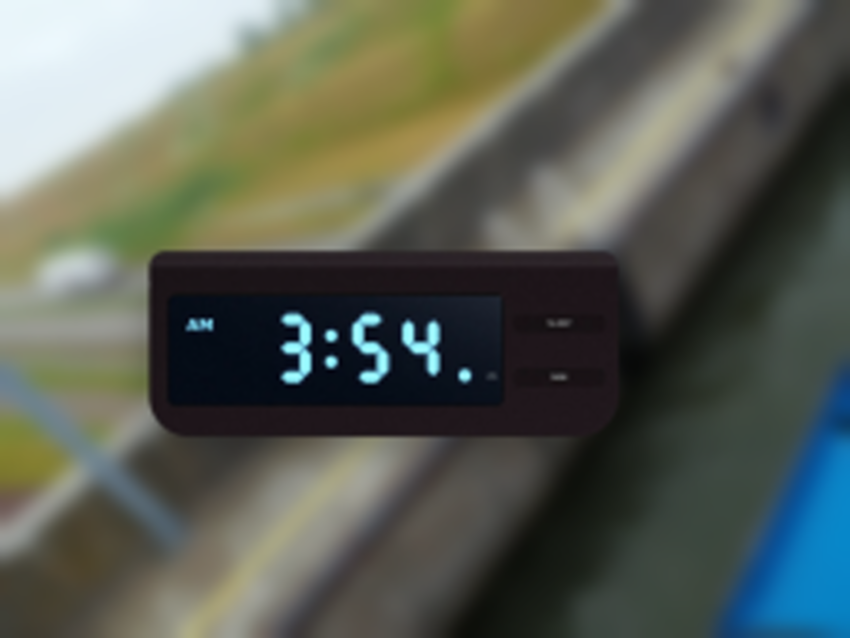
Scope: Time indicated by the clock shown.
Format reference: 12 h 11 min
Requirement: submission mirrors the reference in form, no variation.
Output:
3 h 54 min
